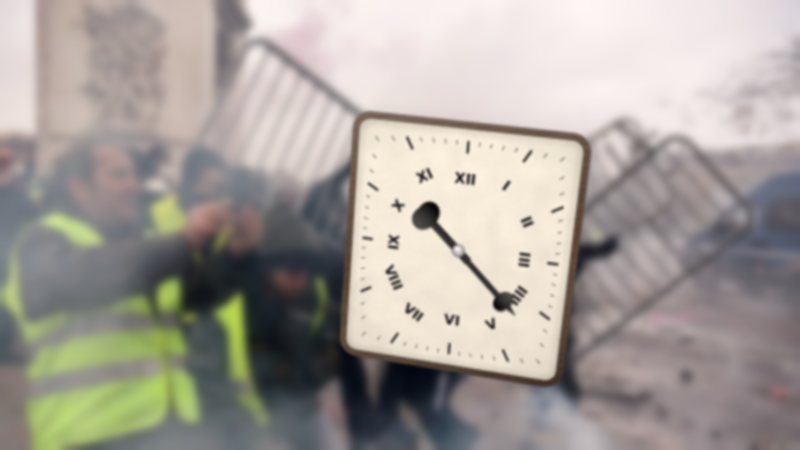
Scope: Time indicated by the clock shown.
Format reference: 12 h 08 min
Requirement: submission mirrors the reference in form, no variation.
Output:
10 h 22 min
